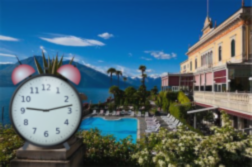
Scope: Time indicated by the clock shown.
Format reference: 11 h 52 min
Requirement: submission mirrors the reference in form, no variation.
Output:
9 h 13 min
